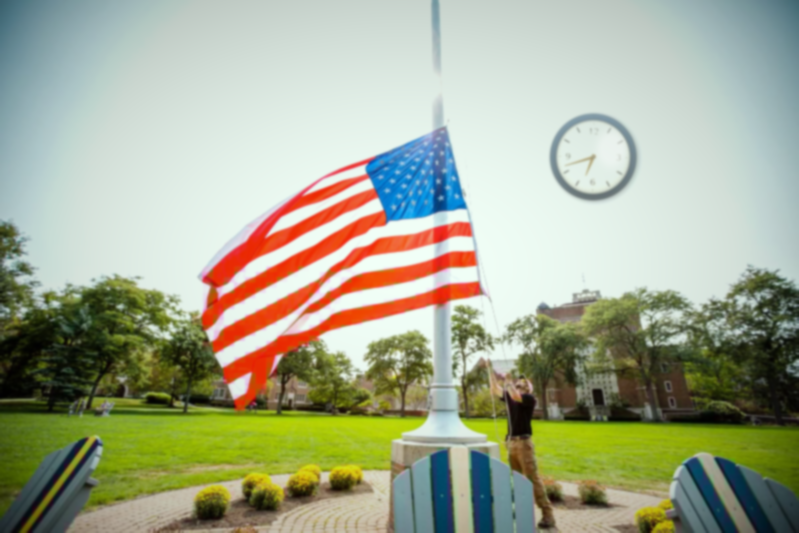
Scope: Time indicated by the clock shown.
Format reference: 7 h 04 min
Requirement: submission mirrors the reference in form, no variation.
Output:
6 h 42 min
